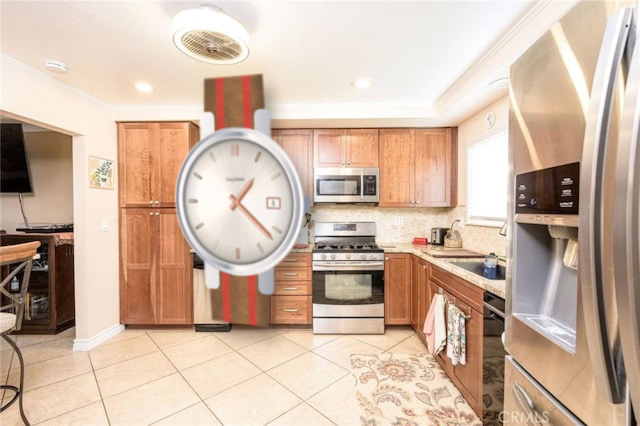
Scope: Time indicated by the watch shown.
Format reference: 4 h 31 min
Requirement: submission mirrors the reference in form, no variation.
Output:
1 h 22 min
